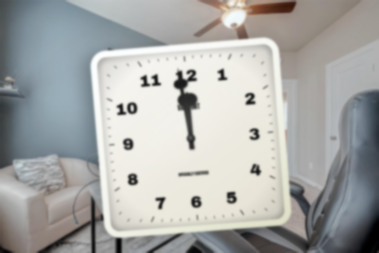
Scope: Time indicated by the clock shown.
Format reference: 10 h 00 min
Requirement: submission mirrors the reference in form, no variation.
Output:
11 h 59 min
